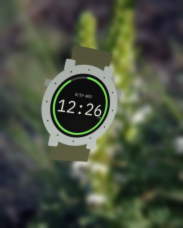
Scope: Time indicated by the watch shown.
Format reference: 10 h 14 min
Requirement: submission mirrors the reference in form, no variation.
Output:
12 h 26 min
